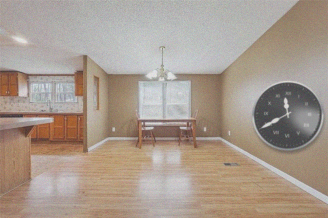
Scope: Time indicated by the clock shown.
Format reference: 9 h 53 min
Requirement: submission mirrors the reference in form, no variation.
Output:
11 h 40 min
